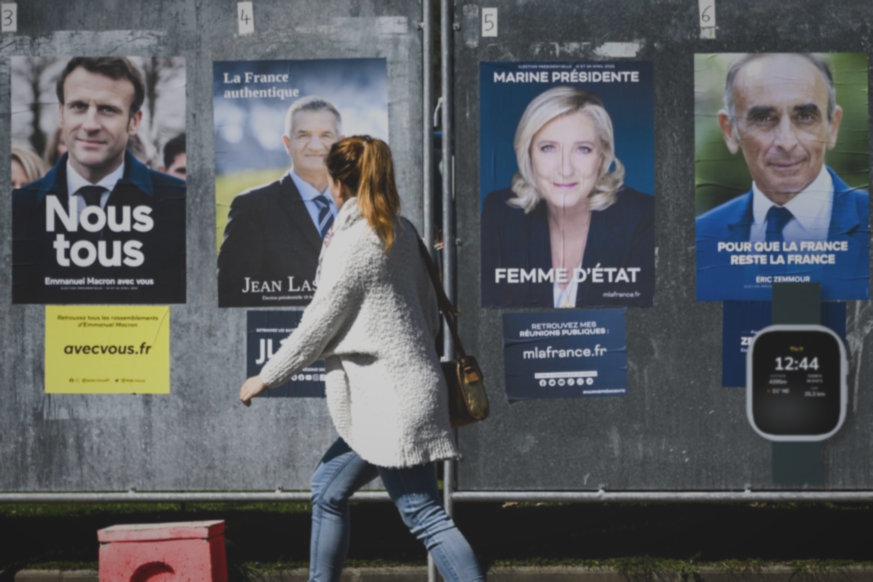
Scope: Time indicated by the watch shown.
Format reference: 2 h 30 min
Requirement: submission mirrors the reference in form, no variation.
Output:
12 h 44 min
